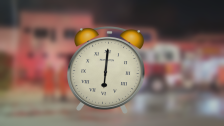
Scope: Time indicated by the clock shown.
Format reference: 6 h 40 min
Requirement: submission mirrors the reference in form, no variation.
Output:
6 h 00 min
